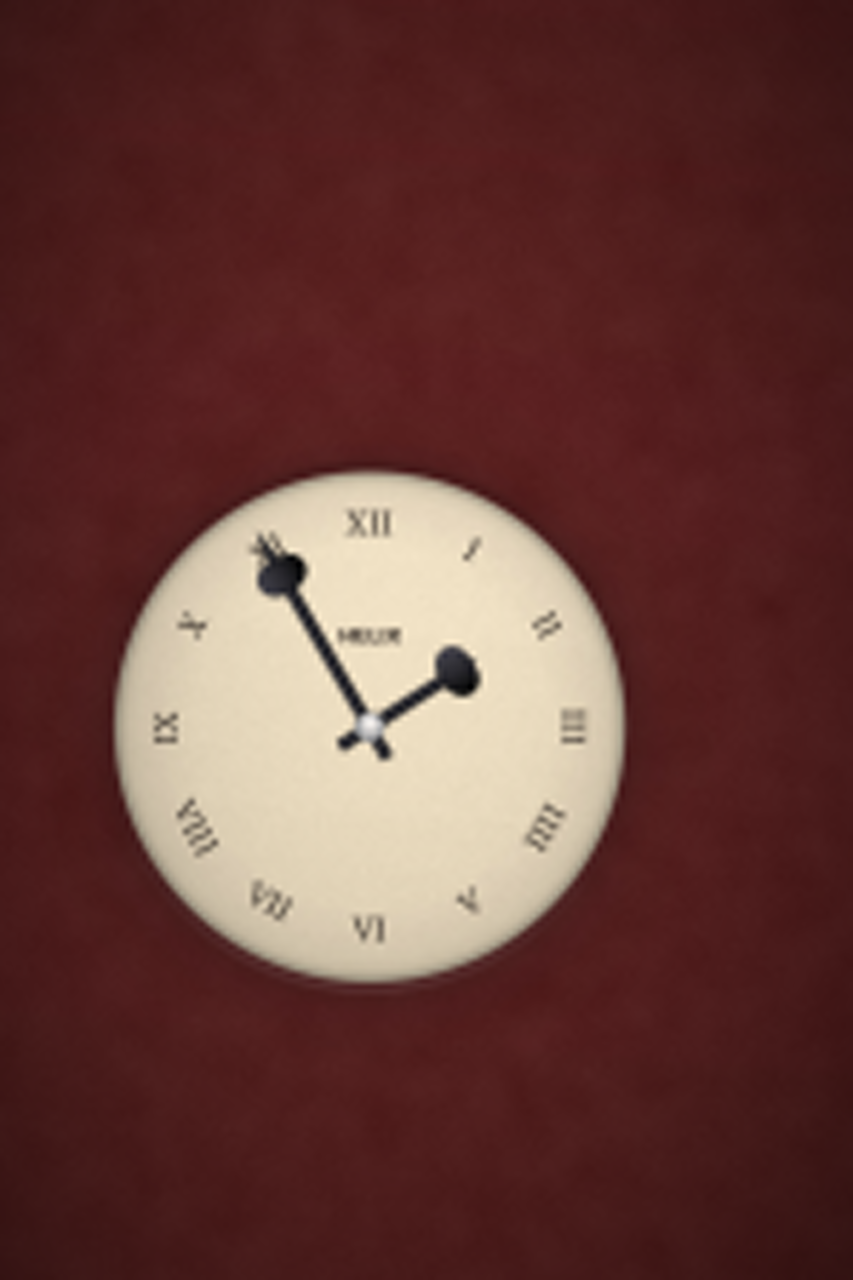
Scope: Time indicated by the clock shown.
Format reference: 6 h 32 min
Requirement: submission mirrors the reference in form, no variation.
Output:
1 h 55 min
